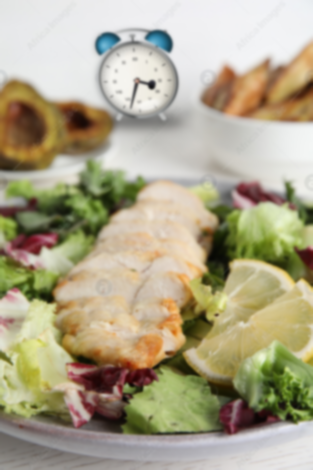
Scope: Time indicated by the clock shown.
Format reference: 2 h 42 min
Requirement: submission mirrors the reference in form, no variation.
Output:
3 h 33 min
